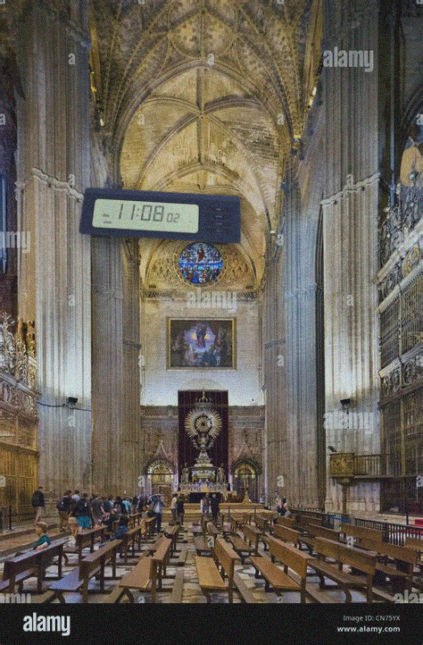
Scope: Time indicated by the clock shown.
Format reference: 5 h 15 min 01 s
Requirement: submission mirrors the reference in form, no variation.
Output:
11 h 08 min 02 s
